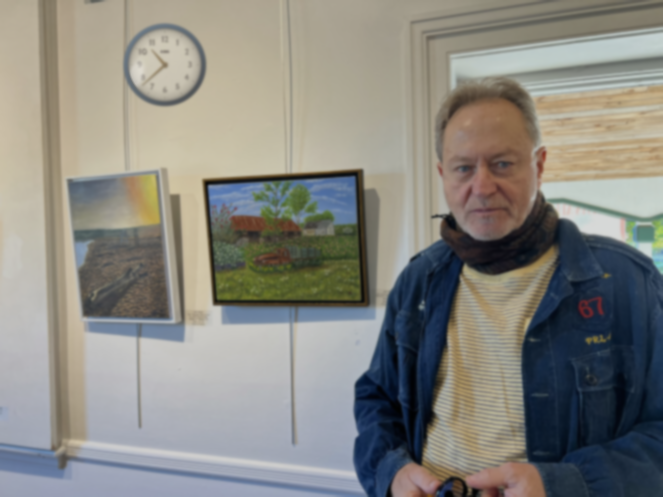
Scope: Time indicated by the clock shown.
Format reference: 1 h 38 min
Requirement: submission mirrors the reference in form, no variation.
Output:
10 h 38 min
